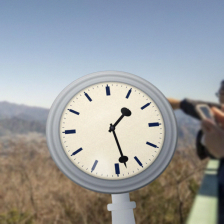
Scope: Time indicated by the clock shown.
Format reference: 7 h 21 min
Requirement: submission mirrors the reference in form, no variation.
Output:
1 h 28 min
